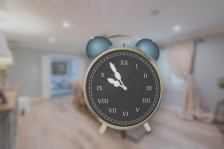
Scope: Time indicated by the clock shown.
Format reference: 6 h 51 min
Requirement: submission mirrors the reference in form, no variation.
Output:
9 h 55 min
